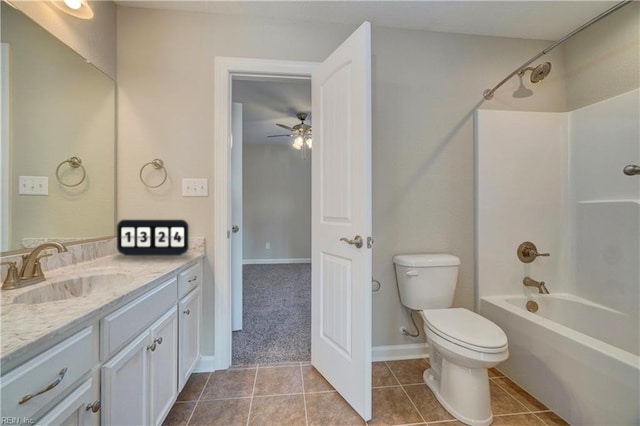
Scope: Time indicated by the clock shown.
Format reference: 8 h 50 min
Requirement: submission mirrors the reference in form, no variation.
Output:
13 h 24 min
